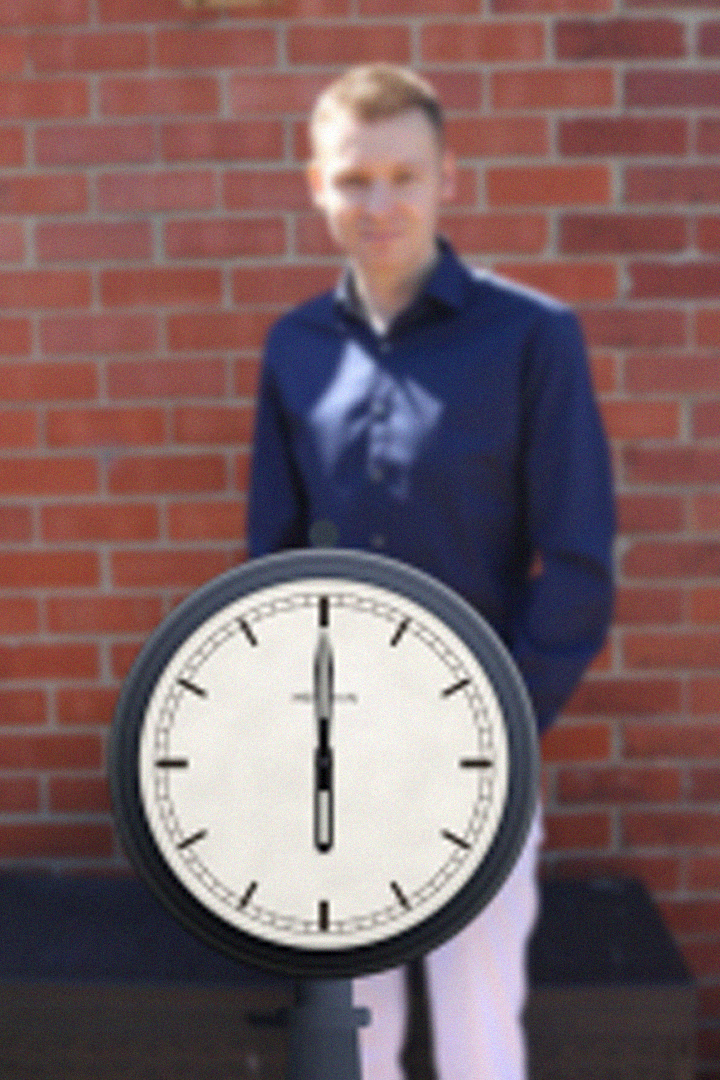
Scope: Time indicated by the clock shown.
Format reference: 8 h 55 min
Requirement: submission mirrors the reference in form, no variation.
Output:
6 h 00 min
